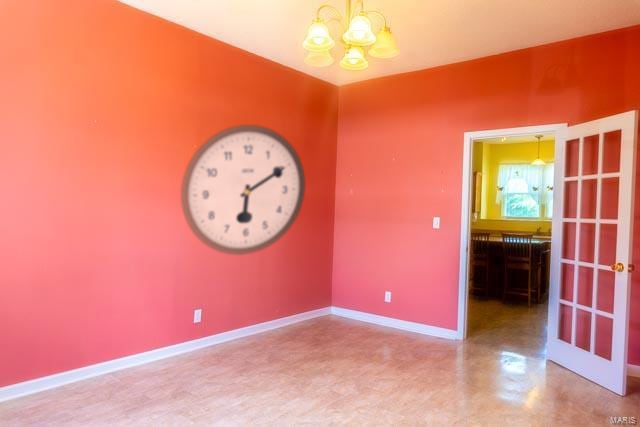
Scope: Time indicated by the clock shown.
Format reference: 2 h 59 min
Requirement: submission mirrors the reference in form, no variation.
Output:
6 h 10 min
